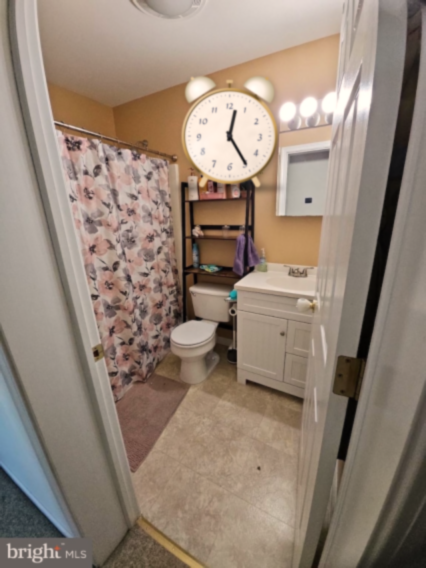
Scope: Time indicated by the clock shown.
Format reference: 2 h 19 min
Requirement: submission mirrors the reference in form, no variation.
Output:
12 h 25 min
